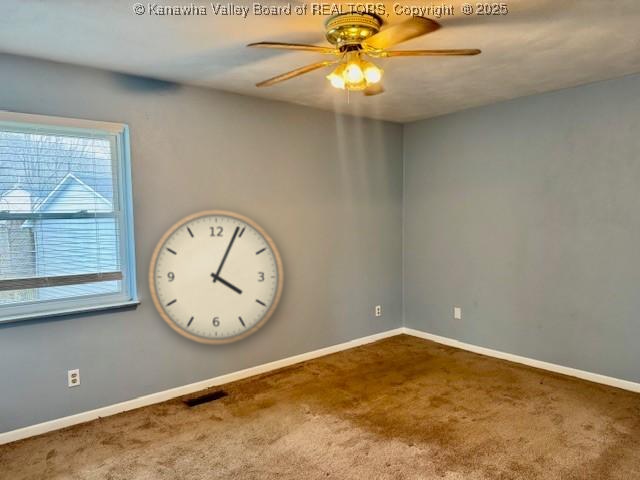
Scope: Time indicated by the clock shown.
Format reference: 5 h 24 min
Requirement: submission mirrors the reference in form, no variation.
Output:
4 h 04 min
